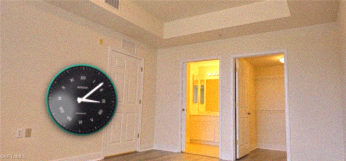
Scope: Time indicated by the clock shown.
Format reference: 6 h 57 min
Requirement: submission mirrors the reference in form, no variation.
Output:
3 h 08 min
